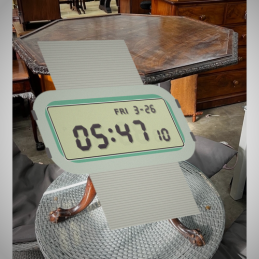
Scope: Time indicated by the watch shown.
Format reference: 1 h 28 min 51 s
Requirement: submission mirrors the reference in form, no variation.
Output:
5 h 47 min 10 s
